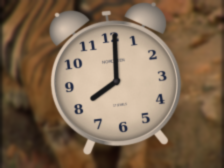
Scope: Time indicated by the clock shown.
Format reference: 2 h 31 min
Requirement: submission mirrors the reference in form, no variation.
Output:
8 h 01 min
